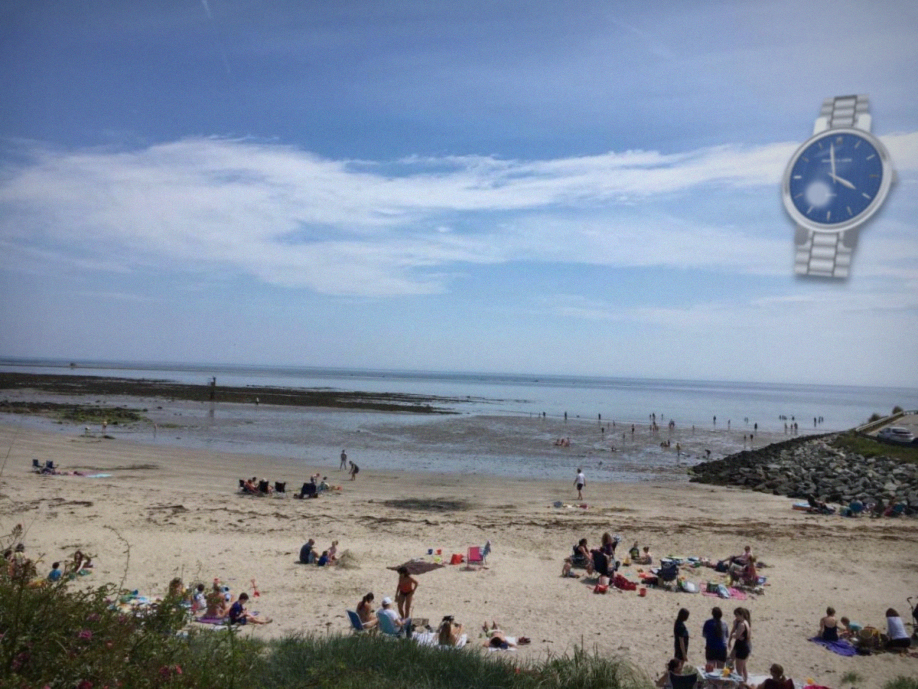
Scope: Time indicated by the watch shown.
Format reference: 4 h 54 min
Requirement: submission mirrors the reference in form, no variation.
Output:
3 h 58 min
